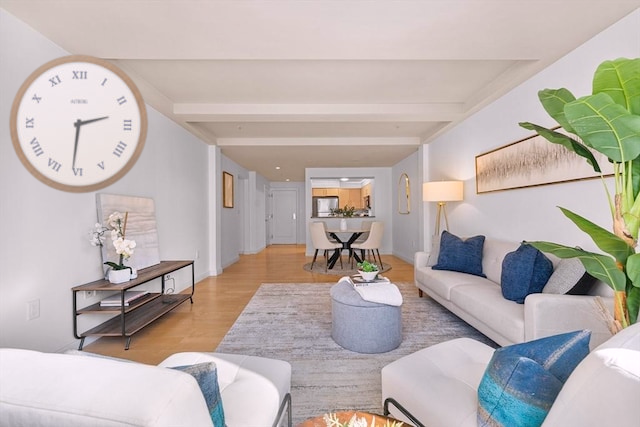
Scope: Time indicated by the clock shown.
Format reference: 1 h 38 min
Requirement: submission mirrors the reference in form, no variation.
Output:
2 h 31 min
